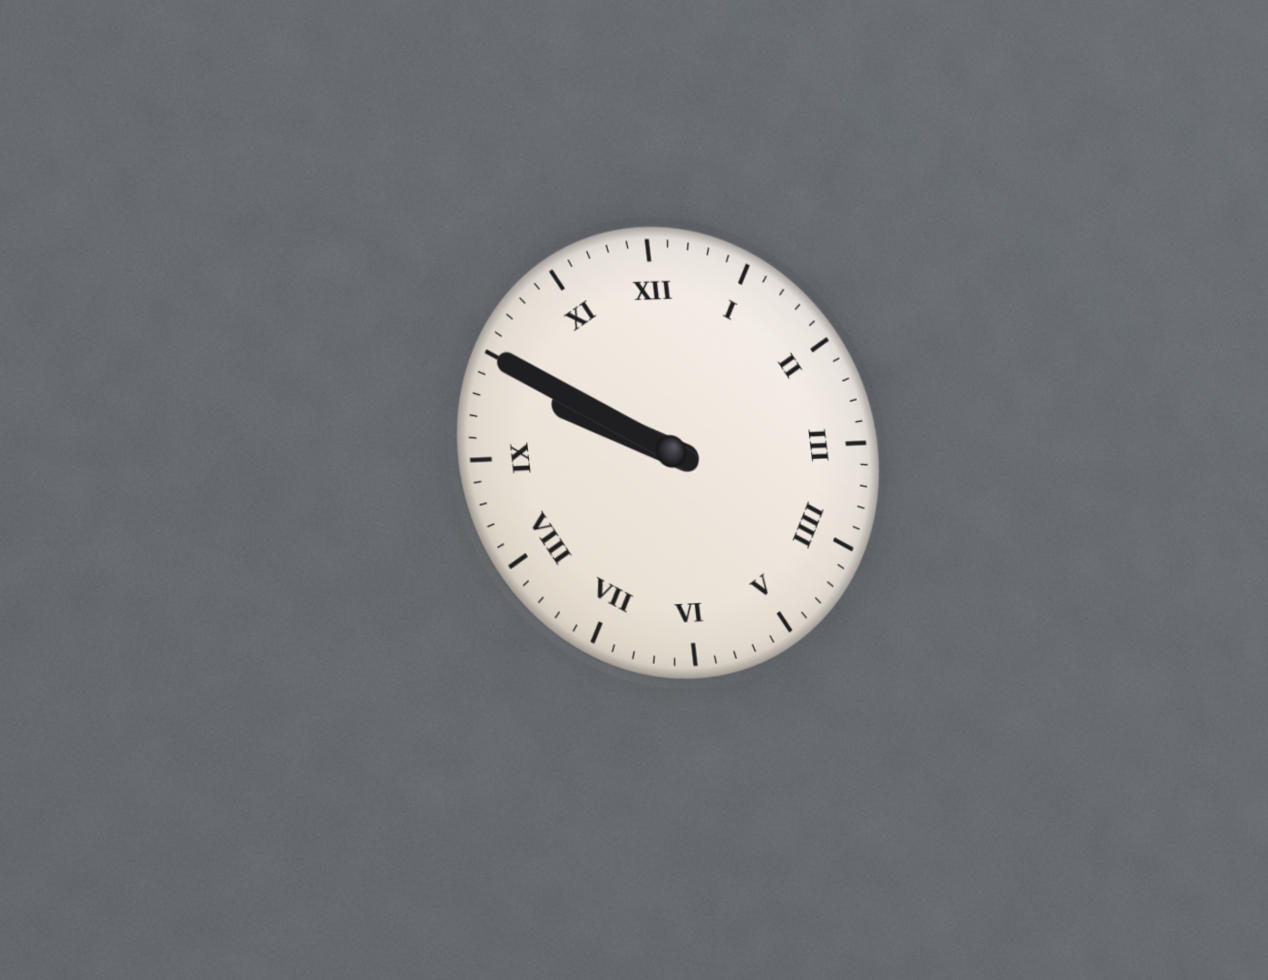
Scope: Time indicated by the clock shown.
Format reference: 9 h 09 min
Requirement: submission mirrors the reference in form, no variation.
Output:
9 h 50 min
